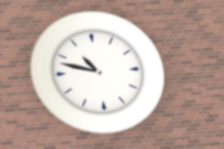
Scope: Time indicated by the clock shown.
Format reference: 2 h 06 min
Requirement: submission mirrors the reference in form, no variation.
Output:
10 h 48 min
